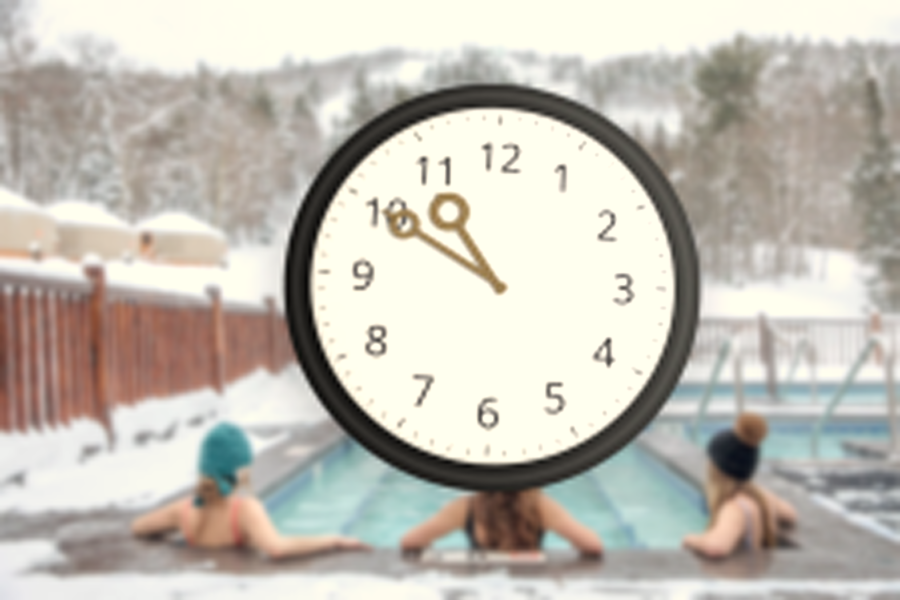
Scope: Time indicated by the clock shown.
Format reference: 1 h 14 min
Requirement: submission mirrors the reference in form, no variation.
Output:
10 h 50 min
